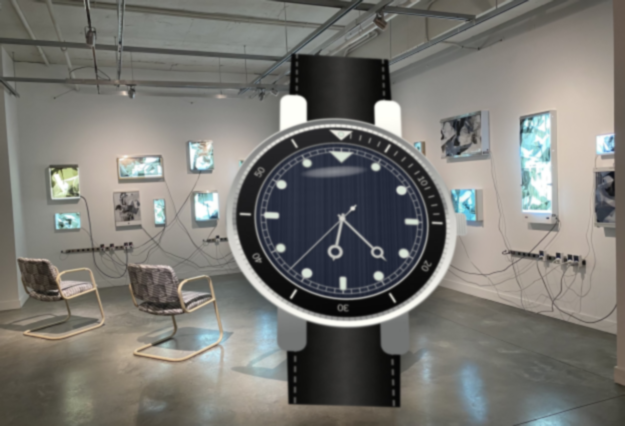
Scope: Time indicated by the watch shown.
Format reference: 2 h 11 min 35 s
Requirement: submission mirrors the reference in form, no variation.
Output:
6 h 22 min 37 s
